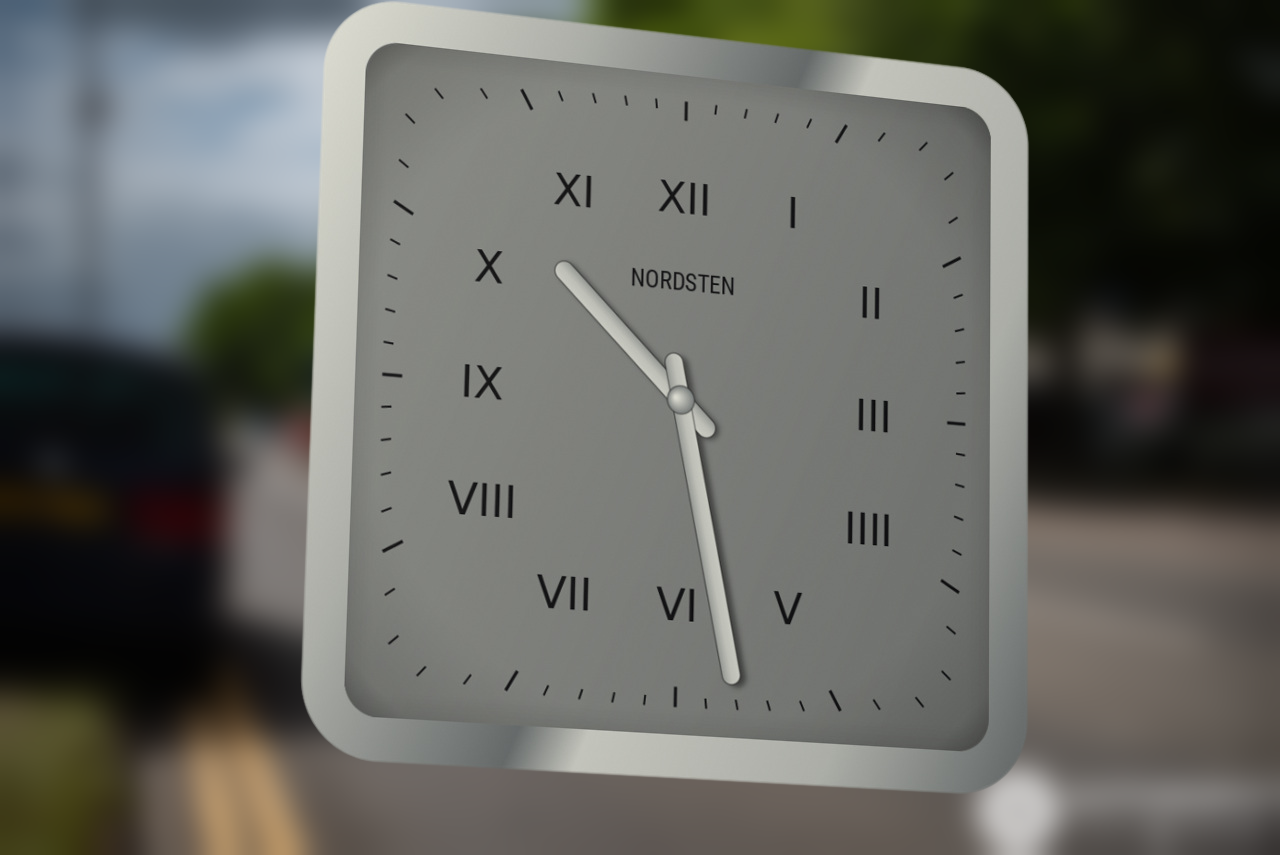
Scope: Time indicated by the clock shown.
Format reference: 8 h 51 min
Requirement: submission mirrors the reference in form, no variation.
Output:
10 h 28 min
